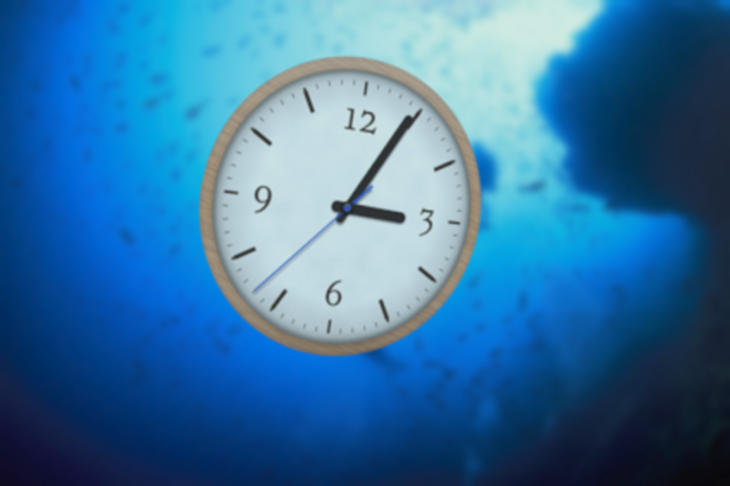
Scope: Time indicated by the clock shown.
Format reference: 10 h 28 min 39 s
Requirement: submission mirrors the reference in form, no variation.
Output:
3 h 04 min 37 s
